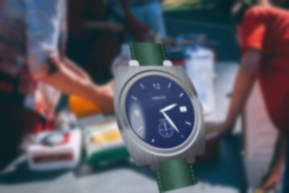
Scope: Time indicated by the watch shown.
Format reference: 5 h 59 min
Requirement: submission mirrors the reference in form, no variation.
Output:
2 h 25 min
